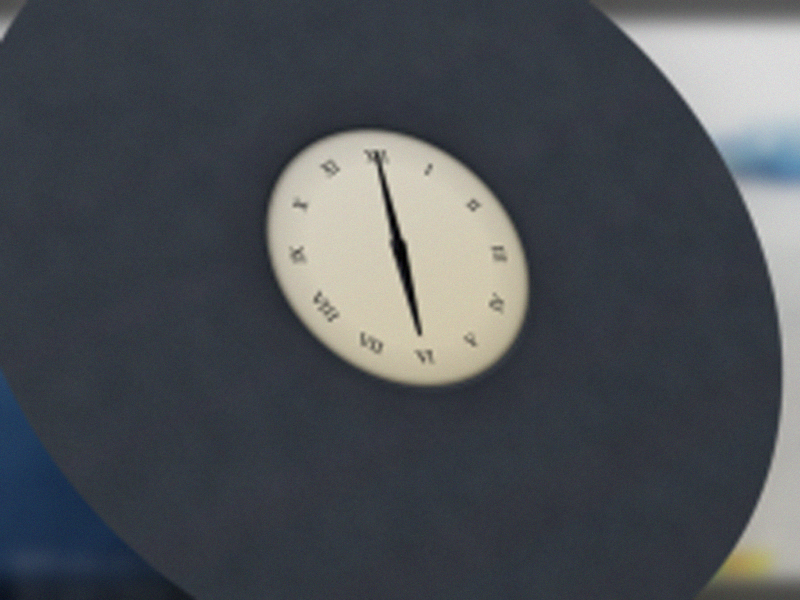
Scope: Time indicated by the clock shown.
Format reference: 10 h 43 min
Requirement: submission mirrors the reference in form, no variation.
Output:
6 h 00 min
